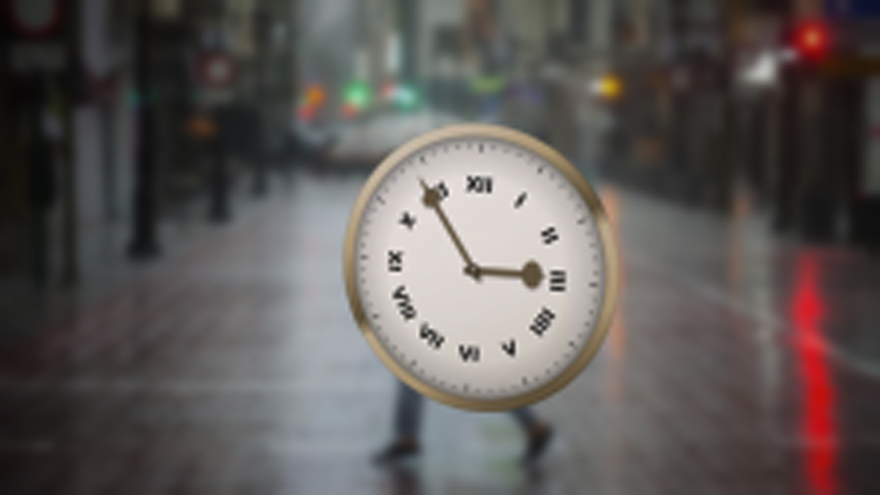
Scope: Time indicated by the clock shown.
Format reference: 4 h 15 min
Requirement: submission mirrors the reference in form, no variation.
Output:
2 h 54 min
